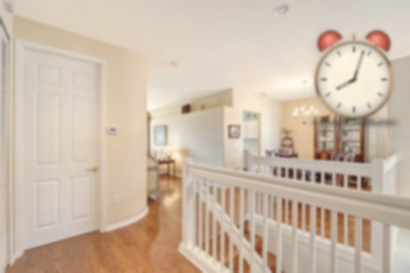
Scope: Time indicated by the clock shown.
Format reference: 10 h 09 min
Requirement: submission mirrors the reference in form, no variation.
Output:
8 h 03 min
